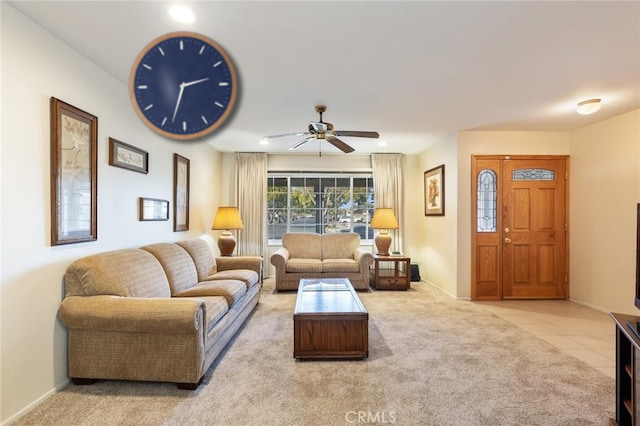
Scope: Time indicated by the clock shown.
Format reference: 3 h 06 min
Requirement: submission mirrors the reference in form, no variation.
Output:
2 h 33 min
